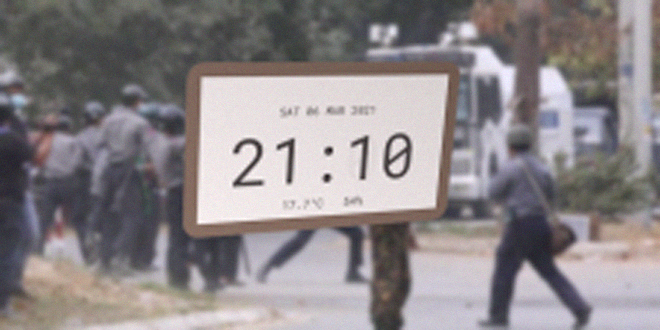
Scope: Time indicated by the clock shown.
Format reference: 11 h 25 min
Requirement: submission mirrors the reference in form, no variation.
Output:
21 h 10 min
